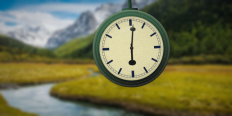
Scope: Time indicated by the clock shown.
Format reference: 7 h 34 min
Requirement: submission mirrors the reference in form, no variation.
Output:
6 h 01 min
